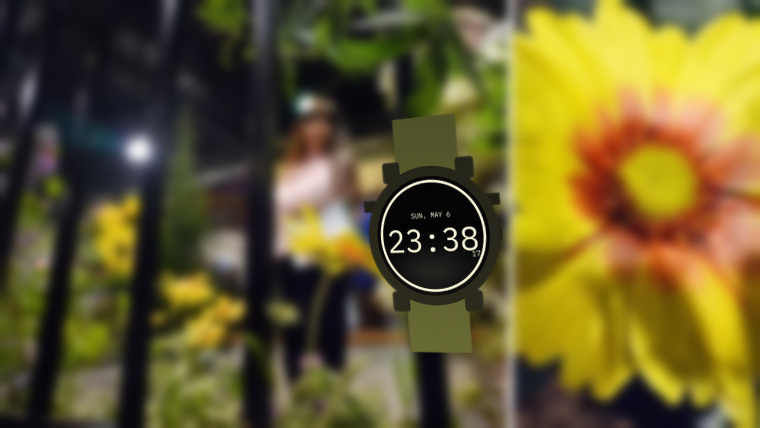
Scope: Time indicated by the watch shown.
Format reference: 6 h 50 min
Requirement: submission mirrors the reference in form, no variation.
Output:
23 h 38 min
